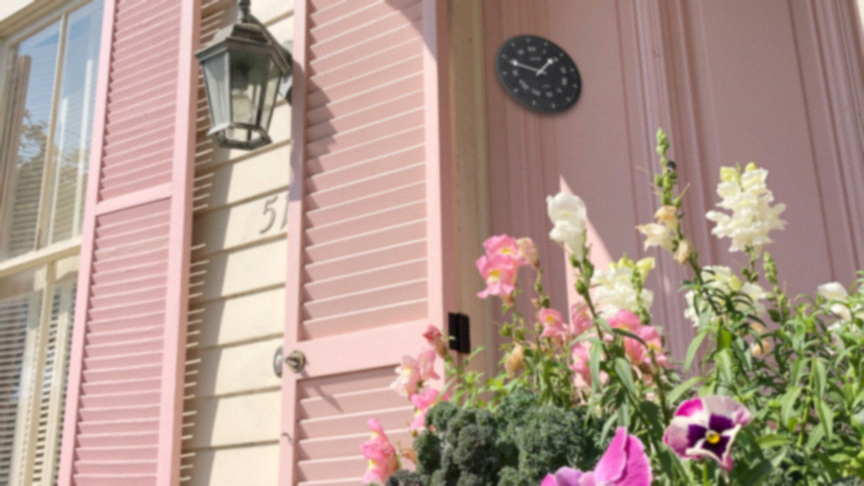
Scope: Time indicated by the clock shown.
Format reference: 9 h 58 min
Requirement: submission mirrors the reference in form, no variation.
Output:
1 h 49 min
